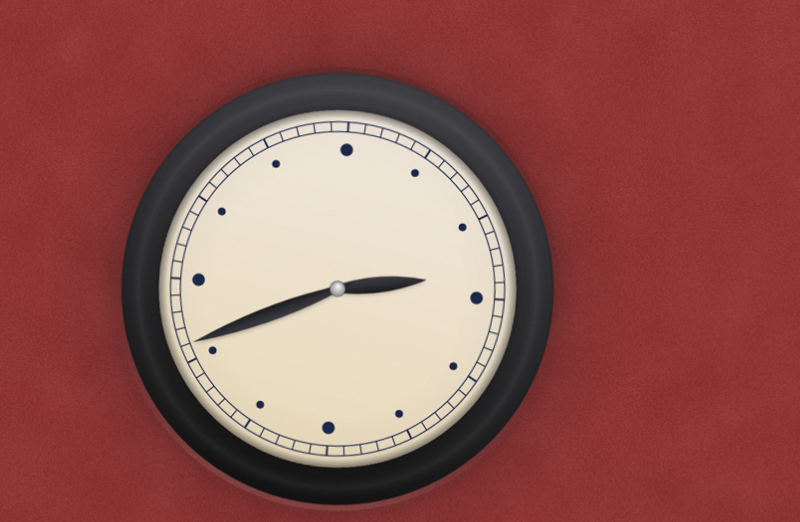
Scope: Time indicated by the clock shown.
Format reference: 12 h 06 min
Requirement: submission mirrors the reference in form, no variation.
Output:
2 h 41 min
